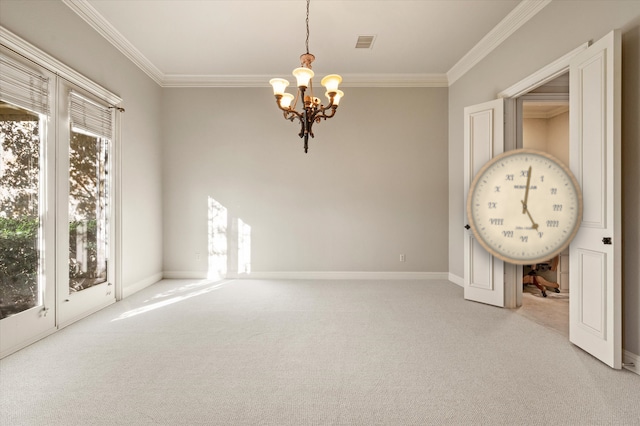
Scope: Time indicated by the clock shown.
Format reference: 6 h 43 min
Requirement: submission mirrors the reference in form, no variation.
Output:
5 h 01 min
